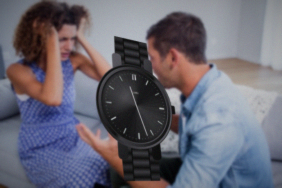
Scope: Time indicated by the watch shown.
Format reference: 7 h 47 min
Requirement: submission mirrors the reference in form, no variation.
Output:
11 h 27 min
